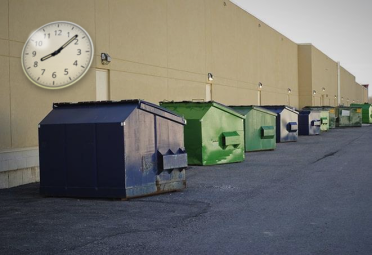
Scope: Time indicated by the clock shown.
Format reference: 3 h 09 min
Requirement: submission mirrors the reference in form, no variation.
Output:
8 h 08 min
